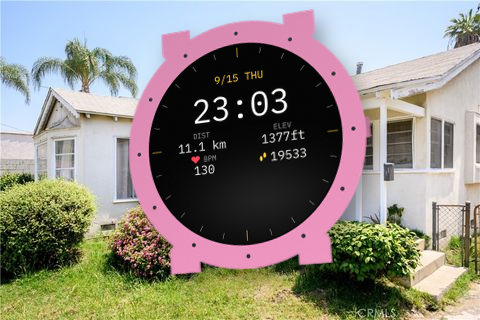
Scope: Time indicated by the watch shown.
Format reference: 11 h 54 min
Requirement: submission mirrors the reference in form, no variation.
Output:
23 h 03 min
